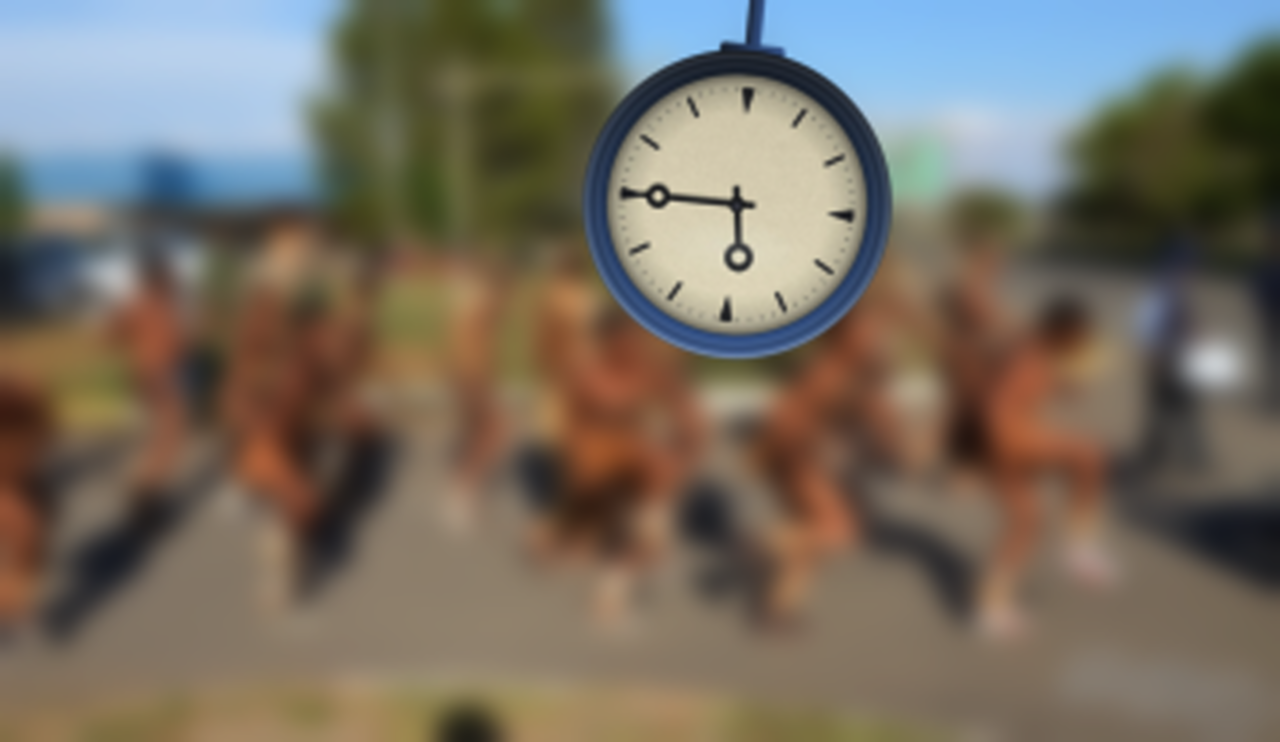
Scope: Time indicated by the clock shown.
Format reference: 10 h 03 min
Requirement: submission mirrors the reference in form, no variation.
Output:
5 h 45 min
